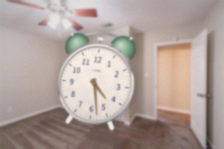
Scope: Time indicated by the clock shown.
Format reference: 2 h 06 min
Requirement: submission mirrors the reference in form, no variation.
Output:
4 h 28 min
